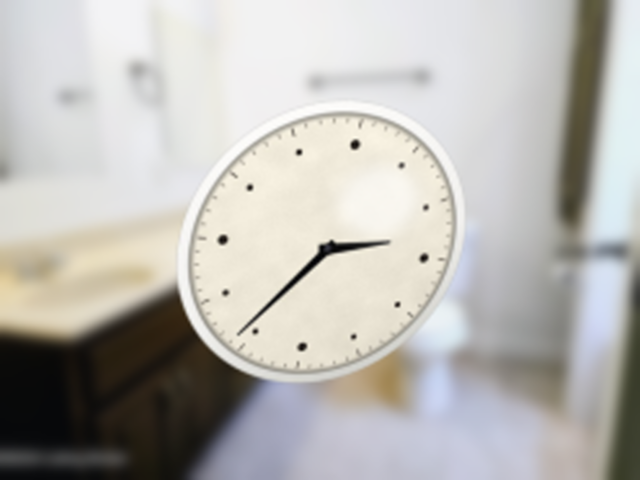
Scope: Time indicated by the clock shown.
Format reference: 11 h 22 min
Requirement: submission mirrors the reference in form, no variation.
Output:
2 h 36 min
